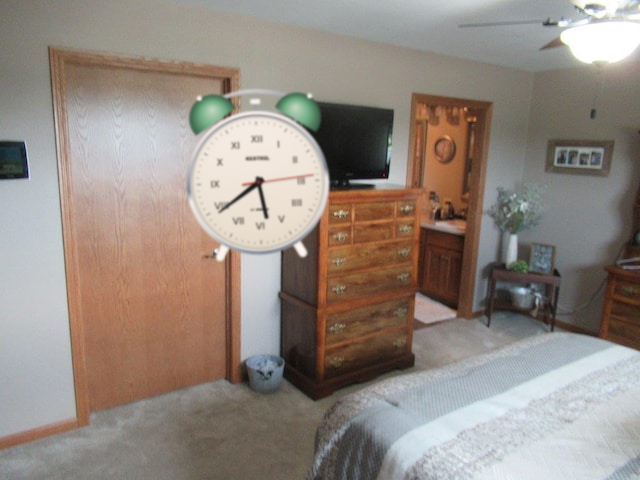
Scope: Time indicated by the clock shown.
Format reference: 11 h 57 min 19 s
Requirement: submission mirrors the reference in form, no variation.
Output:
5 h 39 min 14 s
